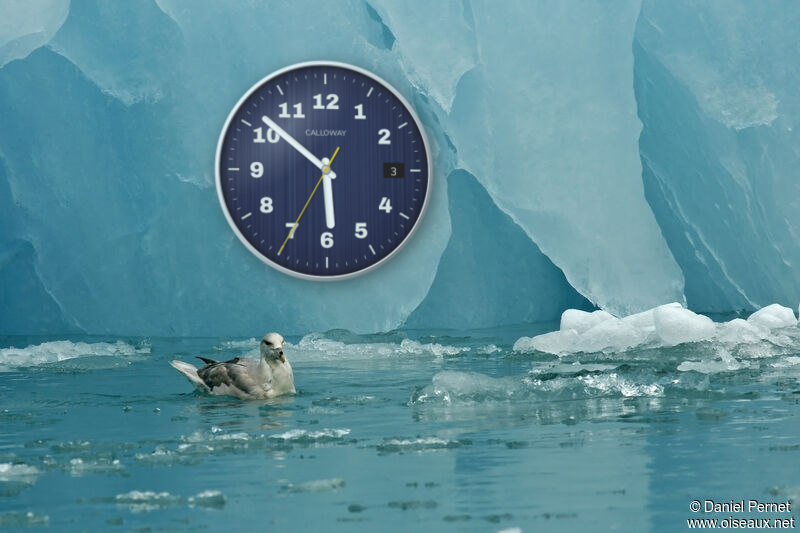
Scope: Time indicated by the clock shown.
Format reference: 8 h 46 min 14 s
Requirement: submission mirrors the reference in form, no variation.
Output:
5 h 51 min 35 s
